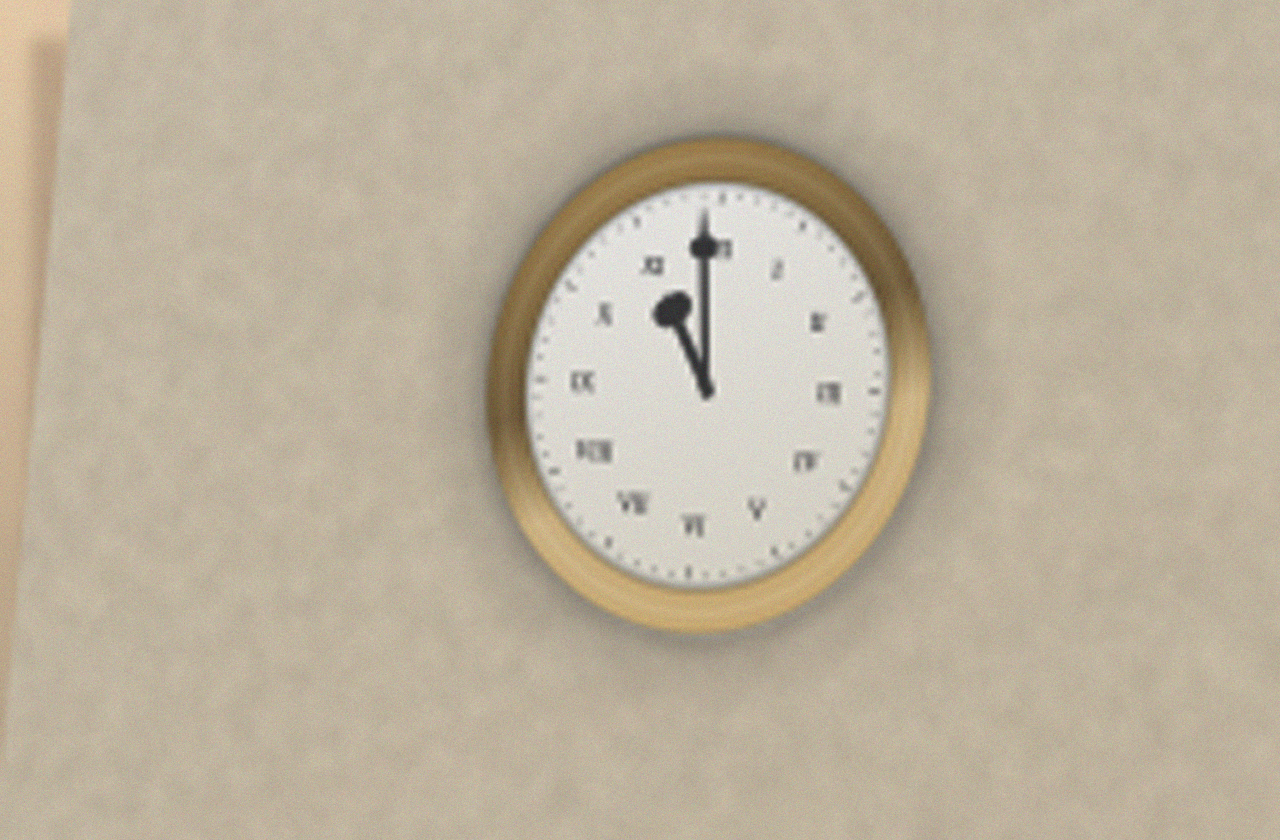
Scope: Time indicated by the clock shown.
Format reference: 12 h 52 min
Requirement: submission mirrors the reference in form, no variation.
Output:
10 h 59 min
